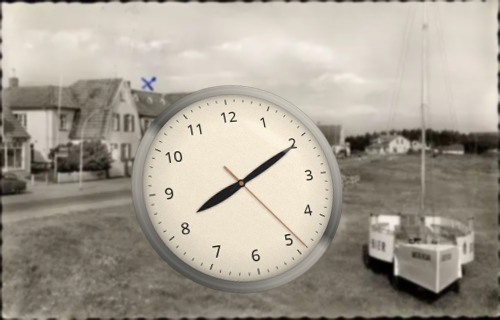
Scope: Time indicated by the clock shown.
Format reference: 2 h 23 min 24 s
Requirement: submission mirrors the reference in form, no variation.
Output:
8 h 10 min 24 s
